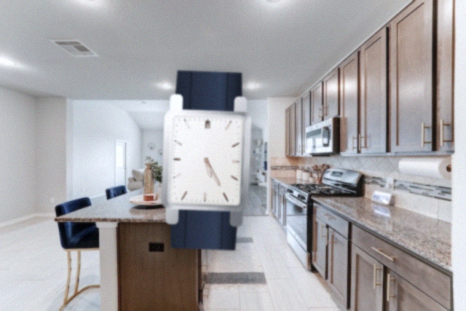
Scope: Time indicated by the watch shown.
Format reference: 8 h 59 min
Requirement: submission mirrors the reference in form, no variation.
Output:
5 h 25 min
